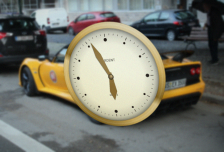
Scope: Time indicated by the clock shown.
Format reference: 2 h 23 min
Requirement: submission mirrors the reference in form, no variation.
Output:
5 h 56 min
